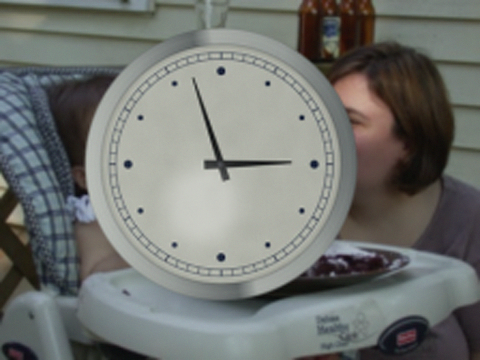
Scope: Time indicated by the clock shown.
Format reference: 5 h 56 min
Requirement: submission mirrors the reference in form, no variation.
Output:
2 h 57 min
